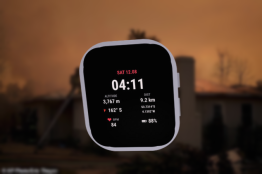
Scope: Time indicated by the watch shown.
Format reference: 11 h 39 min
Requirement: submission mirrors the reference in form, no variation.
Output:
4 h 11 min
